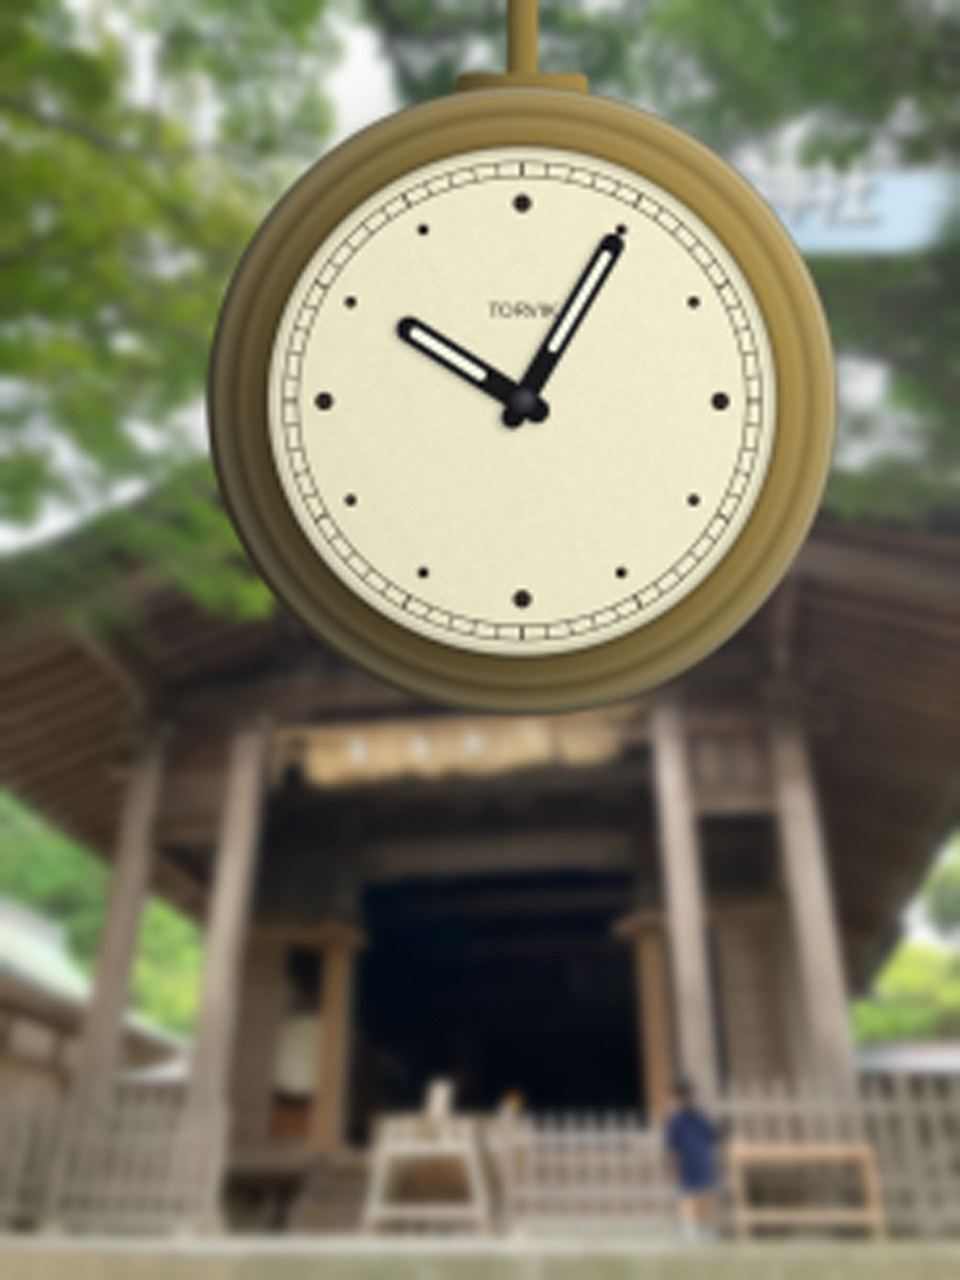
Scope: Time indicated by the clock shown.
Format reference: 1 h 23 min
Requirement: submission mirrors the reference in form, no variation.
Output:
10 h 05 min
